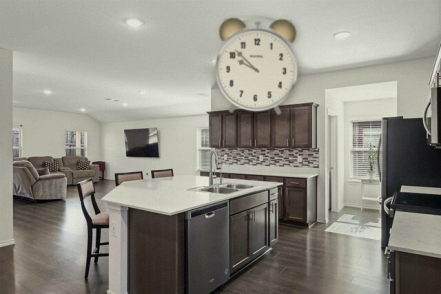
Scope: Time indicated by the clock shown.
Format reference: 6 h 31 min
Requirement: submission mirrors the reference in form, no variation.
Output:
9 h 52 min
